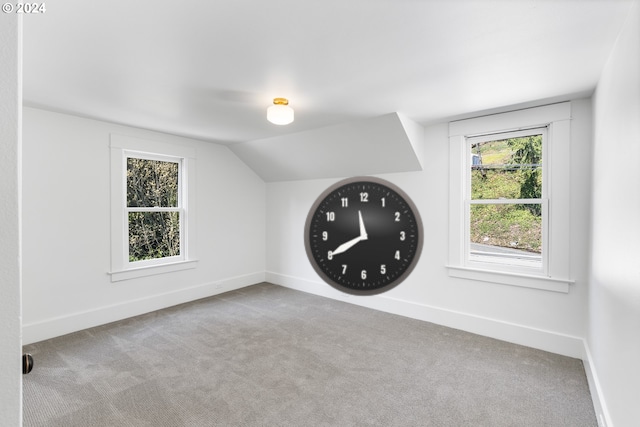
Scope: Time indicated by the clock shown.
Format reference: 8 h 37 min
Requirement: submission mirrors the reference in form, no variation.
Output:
11 h 40 min
